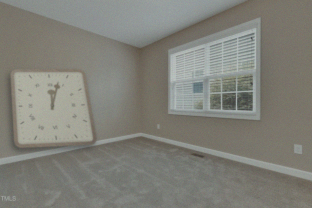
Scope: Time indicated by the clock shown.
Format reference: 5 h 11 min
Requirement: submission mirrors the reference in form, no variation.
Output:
12 h 03 min
